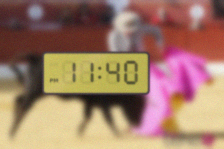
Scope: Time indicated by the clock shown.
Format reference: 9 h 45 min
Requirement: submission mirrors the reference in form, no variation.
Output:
11 h 40 min
